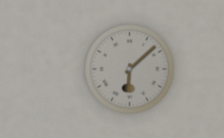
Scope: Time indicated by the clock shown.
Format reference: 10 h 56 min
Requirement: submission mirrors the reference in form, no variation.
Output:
6 h 08 min
